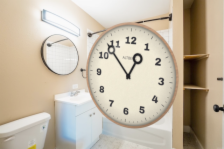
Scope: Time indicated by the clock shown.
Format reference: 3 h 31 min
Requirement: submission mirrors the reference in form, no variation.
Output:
12 h 53 min
